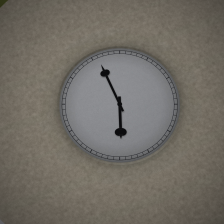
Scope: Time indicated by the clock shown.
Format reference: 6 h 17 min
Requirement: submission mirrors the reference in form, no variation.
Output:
5 h 56 min
